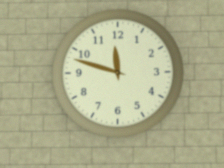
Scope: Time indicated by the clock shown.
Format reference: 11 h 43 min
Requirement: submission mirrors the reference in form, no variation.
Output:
11 h 48 min
